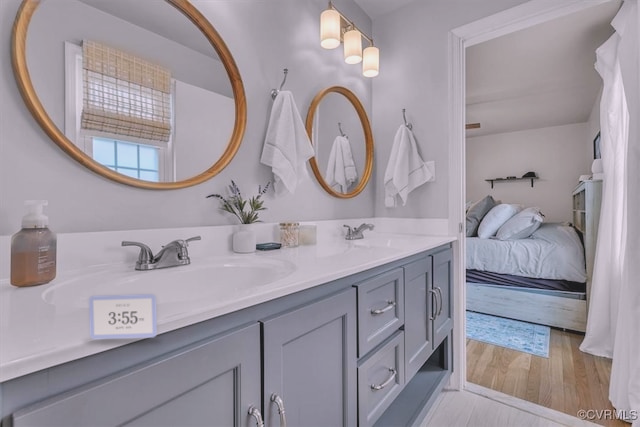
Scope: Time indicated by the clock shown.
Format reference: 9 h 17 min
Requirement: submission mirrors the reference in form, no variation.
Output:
3 h 55 min
